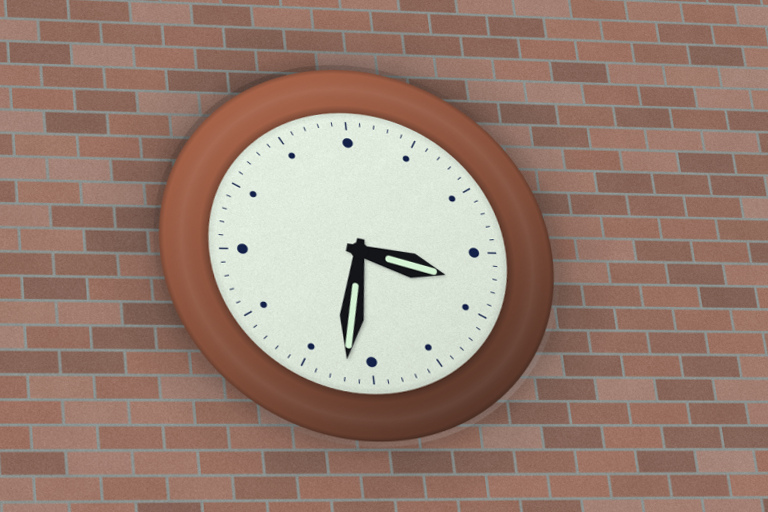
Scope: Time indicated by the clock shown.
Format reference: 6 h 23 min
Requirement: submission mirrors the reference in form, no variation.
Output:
3 h 32 min
